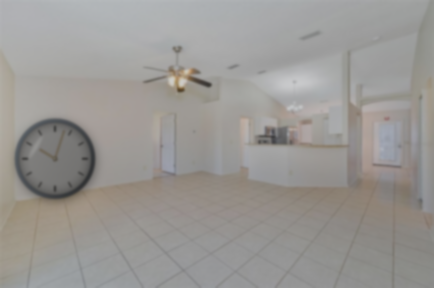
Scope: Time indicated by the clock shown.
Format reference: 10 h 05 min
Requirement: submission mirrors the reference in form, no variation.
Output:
10 h 03 min
